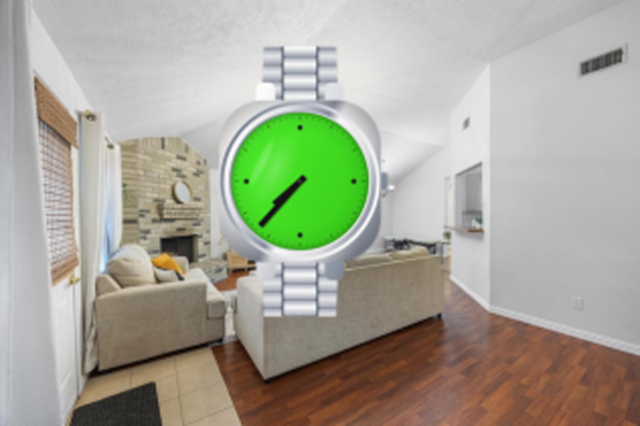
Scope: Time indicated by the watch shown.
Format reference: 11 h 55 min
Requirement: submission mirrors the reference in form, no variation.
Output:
7 h 37 min
